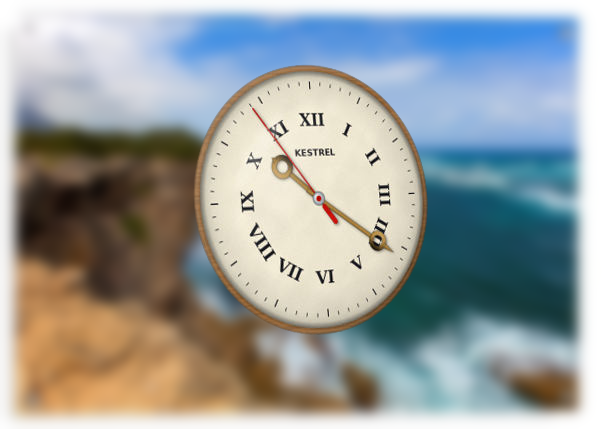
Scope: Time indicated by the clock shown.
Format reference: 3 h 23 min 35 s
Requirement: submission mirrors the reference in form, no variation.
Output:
10 h 20 min 54 s
